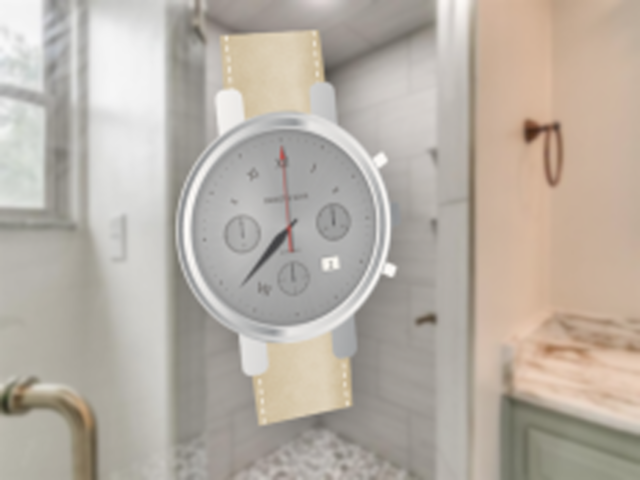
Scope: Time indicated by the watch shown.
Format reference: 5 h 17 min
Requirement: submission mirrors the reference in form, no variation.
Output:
7 h 38 min
